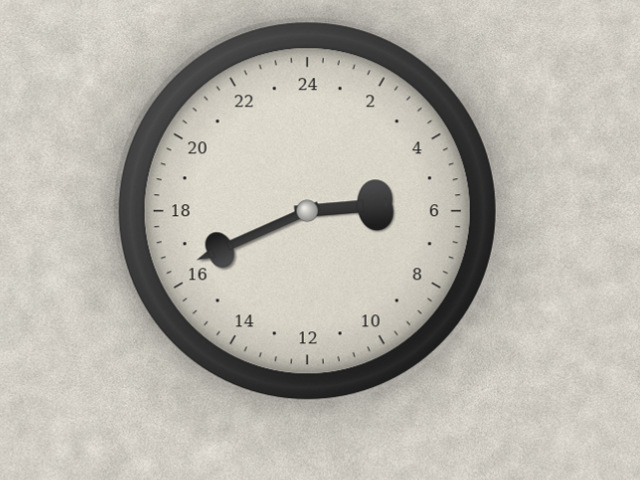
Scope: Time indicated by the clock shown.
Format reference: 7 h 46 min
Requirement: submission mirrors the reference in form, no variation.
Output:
5 h 41 min
